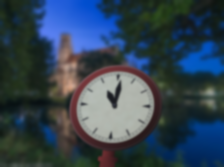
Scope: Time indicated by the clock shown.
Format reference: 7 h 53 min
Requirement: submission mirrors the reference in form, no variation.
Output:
11 h 01 min
